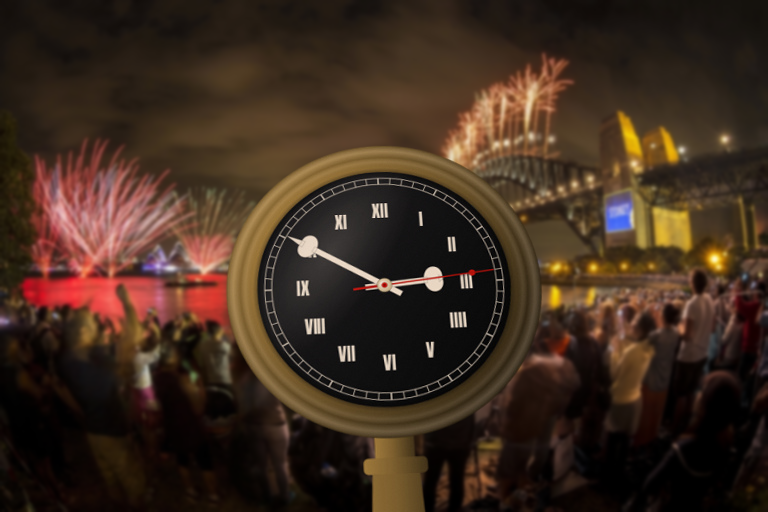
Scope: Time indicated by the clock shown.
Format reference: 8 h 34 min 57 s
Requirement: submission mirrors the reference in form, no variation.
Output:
2 h 50 min 14 s
